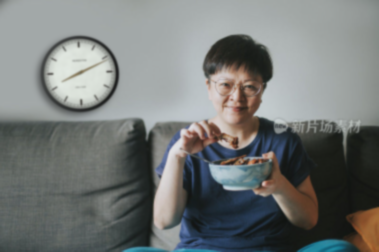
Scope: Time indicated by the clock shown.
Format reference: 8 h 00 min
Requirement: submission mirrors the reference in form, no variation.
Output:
8 h 11 min
